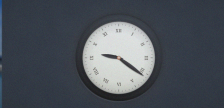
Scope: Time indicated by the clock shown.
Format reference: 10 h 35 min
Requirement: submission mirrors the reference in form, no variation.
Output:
9 h 21 min
